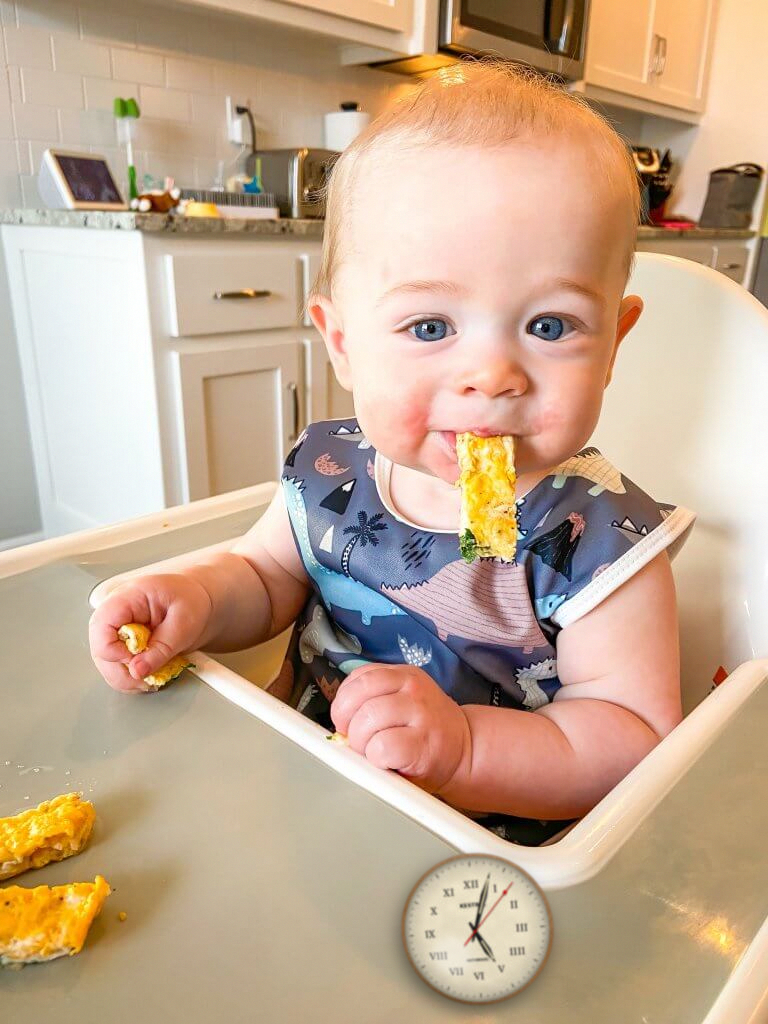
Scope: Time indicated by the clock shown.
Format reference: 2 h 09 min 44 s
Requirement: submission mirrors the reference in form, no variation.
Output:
5 h 03 min 07 s
